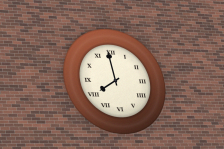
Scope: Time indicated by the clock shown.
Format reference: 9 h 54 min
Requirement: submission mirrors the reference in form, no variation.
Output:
7 h 59 min
